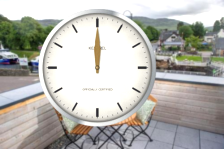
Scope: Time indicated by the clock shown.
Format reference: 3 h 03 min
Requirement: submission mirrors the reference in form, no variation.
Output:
12 h 00 min
